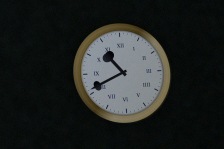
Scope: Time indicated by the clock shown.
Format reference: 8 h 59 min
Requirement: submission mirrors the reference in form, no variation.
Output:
10 h 41 min
